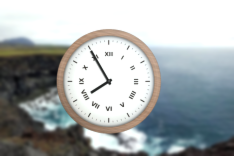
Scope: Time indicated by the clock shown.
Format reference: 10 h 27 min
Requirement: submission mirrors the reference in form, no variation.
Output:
7 h 55 min
